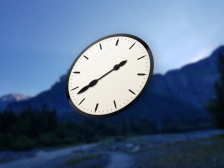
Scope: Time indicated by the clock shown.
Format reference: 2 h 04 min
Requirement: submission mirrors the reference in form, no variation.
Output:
1 h 38 min
